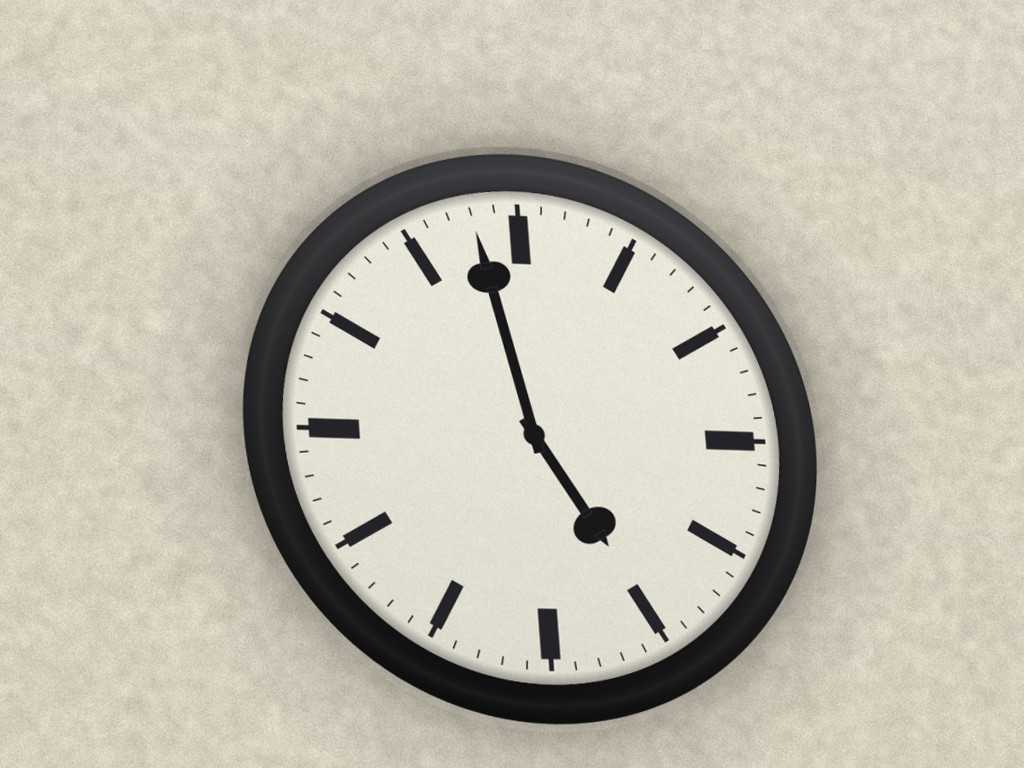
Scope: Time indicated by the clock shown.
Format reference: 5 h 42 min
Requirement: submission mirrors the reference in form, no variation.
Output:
4 h 58 min
